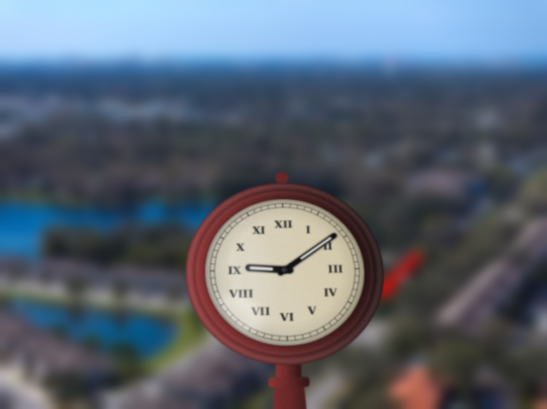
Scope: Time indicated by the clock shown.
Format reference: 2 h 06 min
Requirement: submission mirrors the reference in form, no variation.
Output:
9 h 09 min
